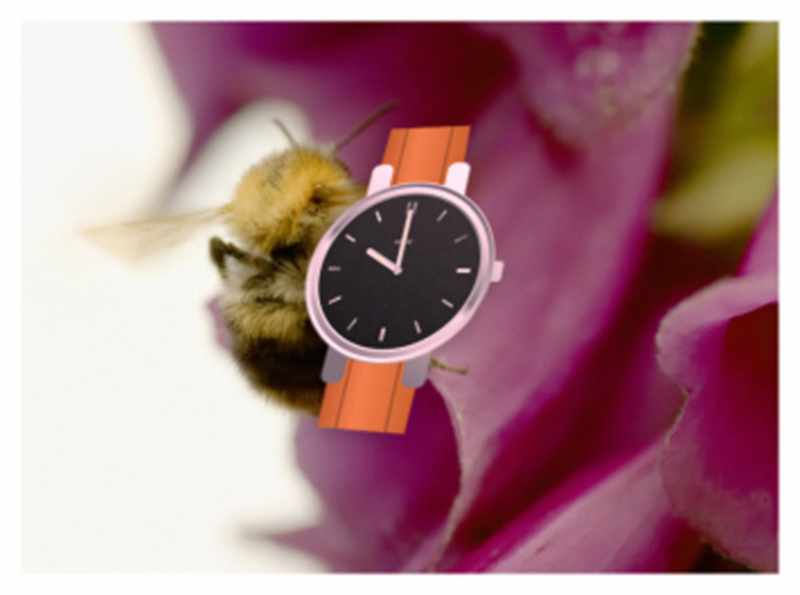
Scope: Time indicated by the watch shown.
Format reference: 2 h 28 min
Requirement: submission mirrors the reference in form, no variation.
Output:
10 h 00 min
